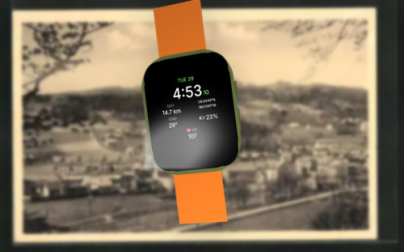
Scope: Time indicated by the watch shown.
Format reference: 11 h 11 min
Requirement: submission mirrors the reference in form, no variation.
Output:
4 h 53 min
